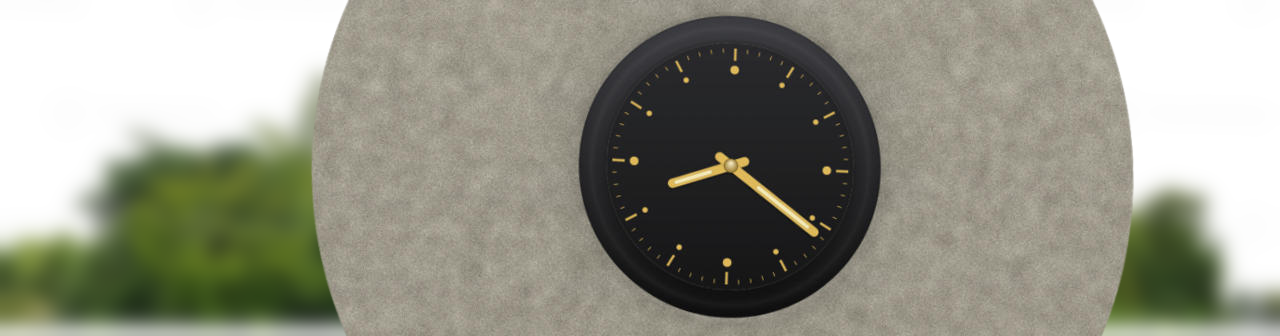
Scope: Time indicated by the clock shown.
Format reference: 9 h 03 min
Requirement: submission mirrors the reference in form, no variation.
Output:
8 h 21 min
